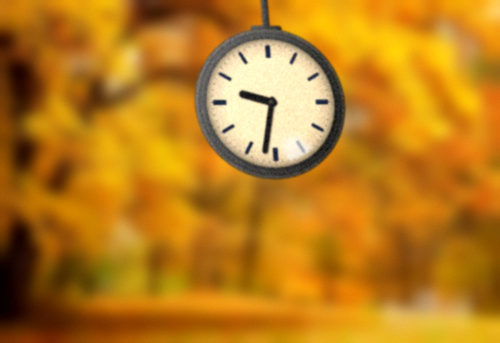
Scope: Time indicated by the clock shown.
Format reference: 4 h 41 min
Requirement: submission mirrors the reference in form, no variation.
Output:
9 h 32 min
